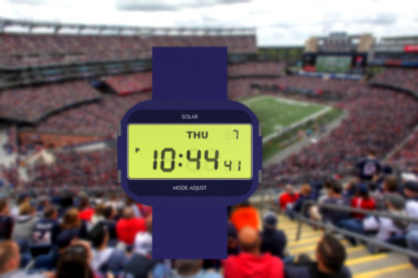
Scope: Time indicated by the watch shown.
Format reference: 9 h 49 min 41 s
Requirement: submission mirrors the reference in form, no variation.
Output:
10 h 44 min 41 s
